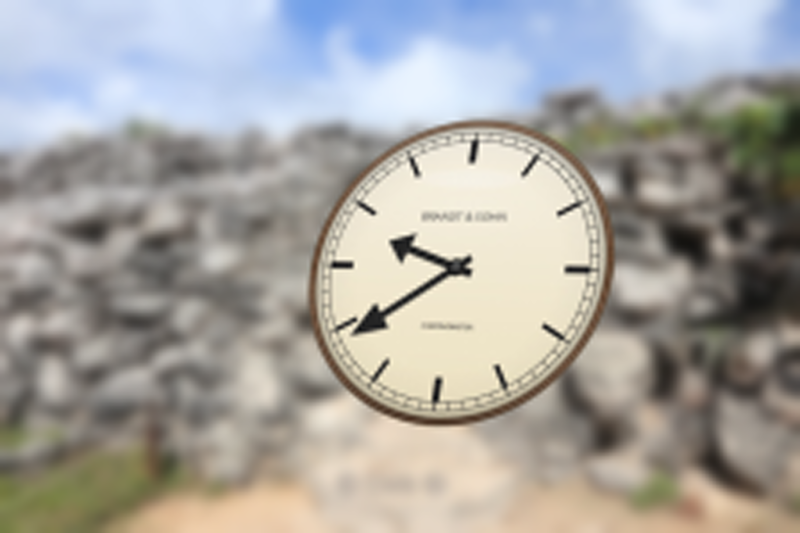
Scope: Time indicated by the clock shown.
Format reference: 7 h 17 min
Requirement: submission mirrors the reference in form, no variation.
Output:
9 h 39 min
